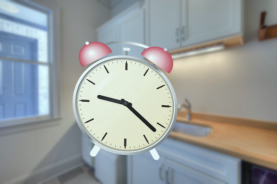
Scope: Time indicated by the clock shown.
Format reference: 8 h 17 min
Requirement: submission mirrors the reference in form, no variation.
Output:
9 h 22 min
